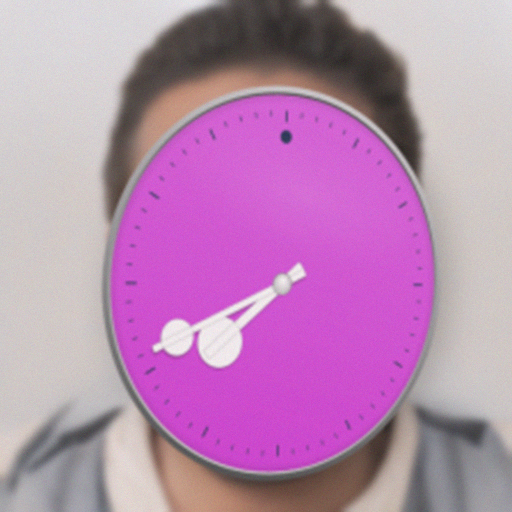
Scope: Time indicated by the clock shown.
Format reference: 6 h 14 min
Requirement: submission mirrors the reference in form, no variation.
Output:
7 h 41 min
